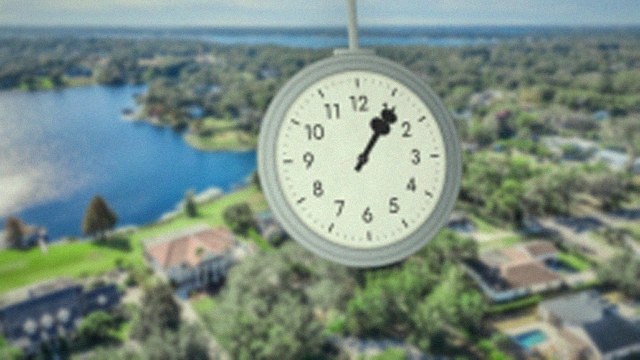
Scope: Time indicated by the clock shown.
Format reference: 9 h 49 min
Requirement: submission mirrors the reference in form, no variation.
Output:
1 h 06 min
